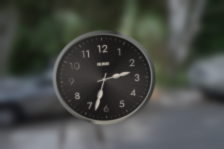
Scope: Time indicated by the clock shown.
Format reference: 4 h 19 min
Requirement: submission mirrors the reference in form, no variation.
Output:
2 h 33 min
